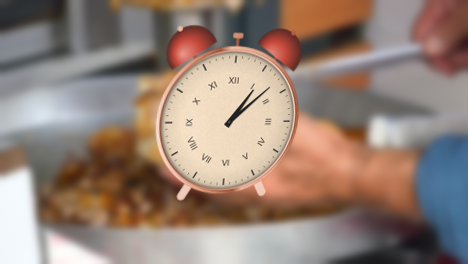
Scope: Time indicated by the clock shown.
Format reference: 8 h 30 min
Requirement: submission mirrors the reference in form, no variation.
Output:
1 h 08 min
